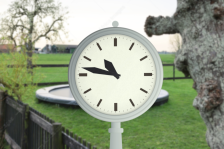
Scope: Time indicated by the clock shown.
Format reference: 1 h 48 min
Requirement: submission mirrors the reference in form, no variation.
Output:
10 h 47 min
